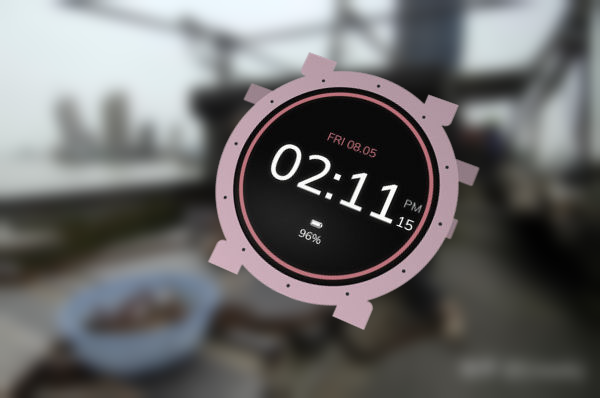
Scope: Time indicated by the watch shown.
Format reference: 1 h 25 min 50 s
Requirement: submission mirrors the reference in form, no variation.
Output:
2 h 11 min 15 s
